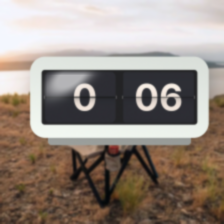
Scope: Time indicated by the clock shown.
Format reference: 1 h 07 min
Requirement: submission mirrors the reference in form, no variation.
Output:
0 h 06 min
